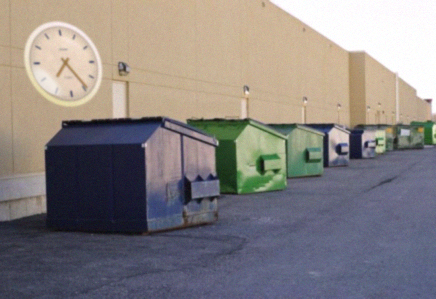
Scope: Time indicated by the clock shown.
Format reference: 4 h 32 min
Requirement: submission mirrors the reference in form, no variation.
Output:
7 h 24 min
